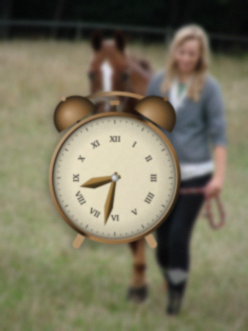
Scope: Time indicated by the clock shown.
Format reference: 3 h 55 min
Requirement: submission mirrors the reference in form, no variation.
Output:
8 h 32 min
